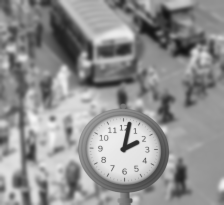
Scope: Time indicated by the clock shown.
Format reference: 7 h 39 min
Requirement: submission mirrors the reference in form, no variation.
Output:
2 h 02 min
